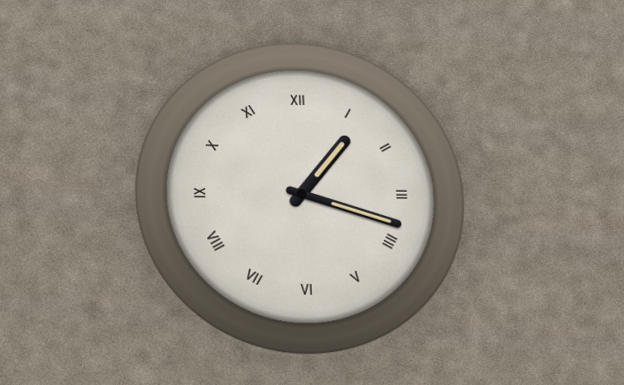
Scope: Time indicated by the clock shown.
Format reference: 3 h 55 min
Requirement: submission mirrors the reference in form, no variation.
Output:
1 h 18 min
